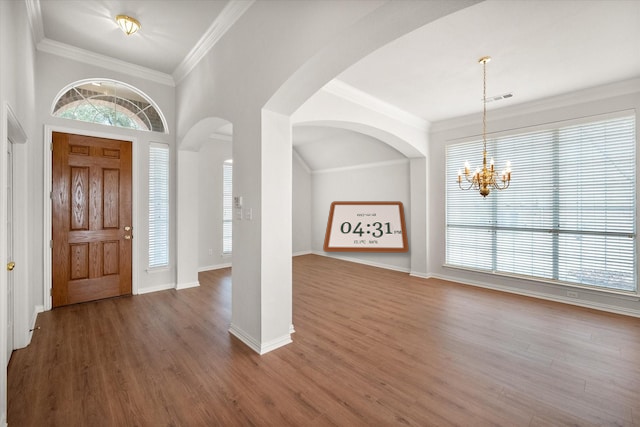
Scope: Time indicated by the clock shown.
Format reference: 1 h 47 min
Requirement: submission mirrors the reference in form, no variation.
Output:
4 h 31 min
